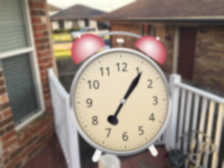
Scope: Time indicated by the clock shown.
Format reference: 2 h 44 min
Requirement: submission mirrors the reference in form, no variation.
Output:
7 h 06 min
